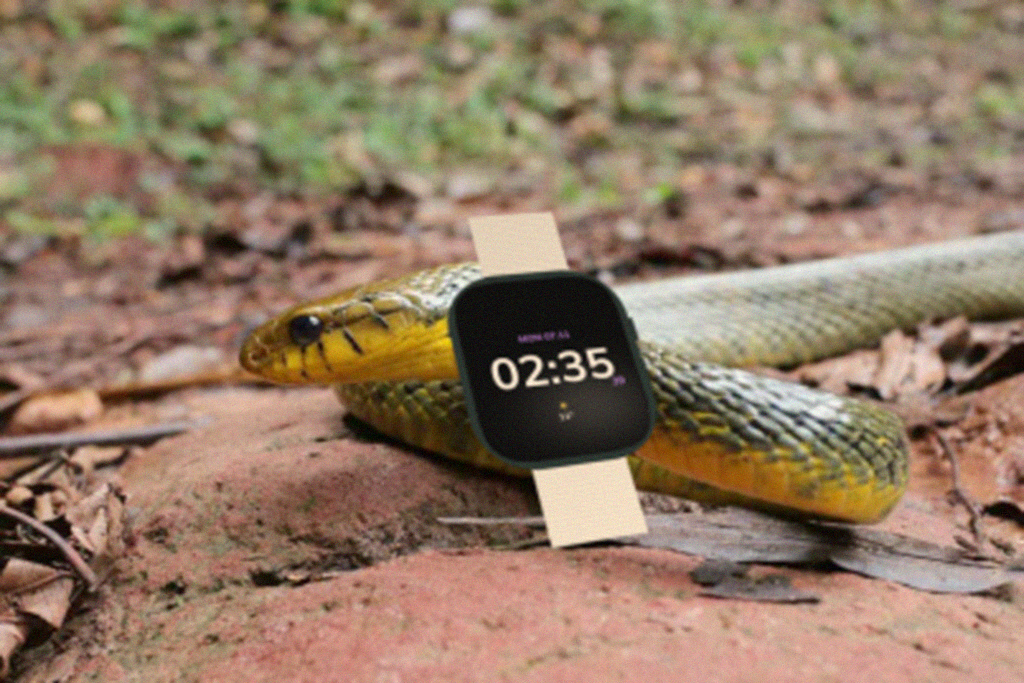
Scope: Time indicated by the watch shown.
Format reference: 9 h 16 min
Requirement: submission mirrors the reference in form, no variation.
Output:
2 h 35 min
